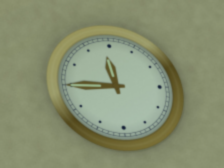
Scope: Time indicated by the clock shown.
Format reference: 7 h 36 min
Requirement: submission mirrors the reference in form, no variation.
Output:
11 h 45 min
